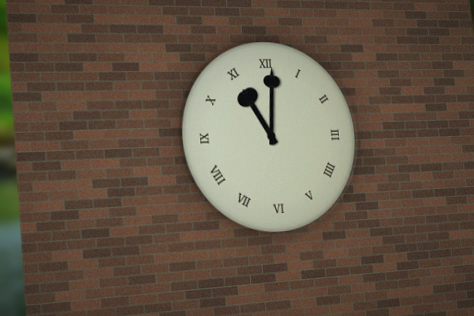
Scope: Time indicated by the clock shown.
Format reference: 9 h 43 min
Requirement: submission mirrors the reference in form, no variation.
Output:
11 h 01 min
